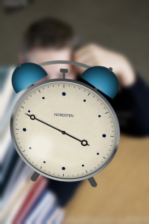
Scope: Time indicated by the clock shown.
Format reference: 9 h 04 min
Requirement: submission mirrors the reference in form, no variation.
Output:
3 h 49 min
